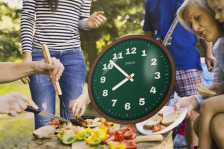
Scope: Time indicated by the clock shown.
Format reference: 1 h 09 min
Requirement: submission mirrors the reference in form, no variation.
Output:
7 h 52 min
